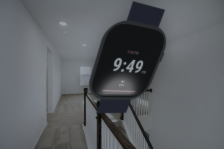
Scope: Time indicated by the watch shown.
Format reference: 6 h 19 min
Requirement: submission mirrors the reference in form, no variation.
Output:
9 h 49 min
